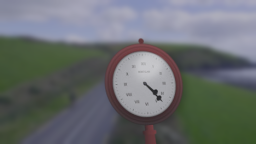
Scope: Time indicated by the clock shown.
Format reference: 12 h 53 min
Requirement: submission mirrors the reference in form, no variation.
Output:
4 h 23 min
